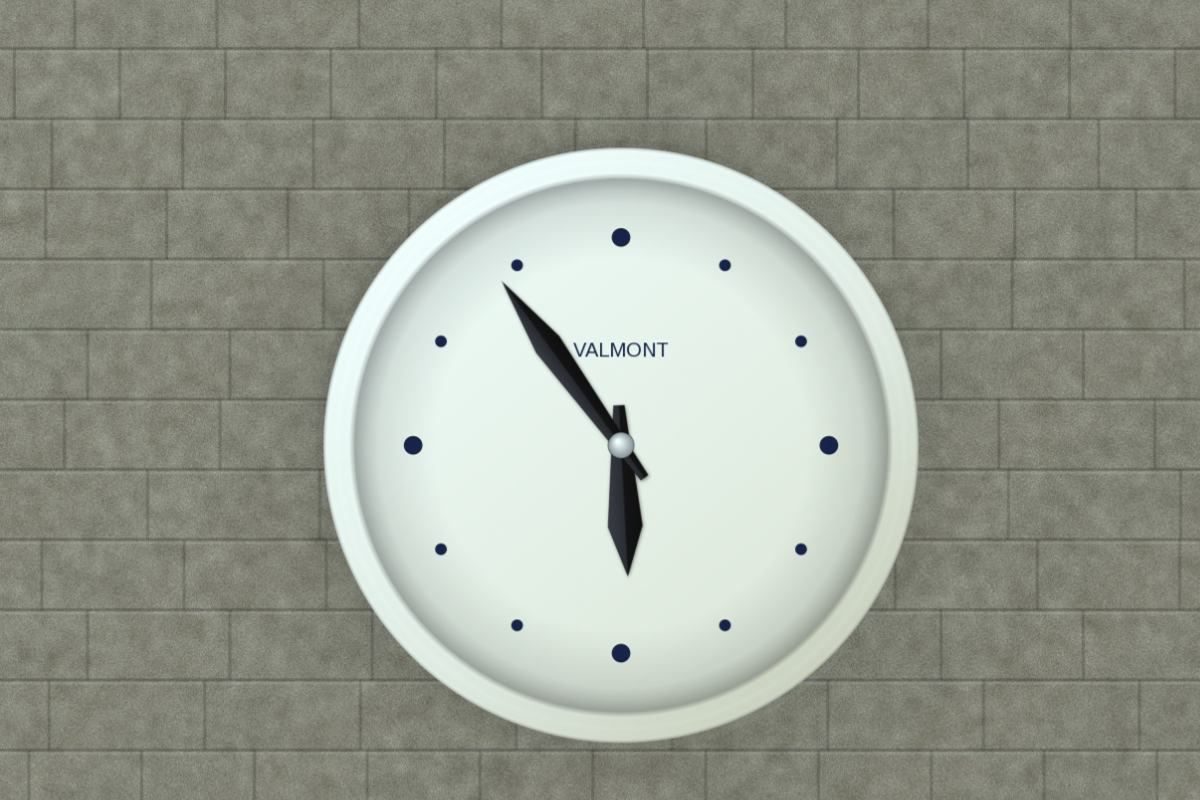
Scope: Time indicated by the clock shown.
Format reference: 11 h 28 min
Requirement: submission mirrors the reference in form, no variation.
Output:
5 h 54 min
